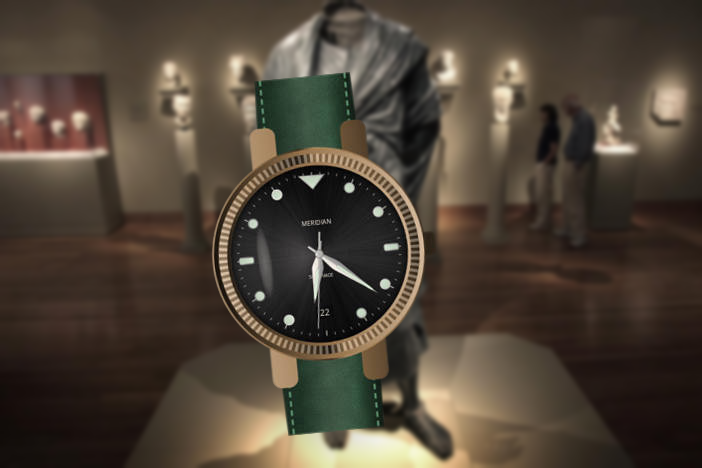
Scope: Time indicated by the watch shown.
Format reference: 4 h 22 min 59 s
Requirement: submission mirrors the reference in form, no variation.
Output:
6 h 21 min 31 s
